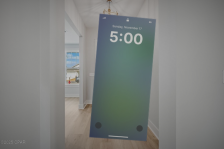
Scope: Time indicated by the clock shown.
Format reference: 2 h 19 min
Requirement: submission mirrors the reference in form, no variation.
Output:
5 h 00 min
